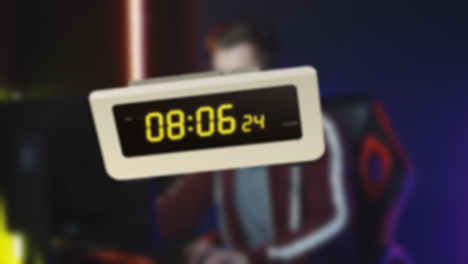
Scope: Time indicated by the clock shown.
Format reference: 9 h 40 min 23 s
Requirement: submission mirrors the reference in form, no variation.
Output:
8 h 06 min 24 s
